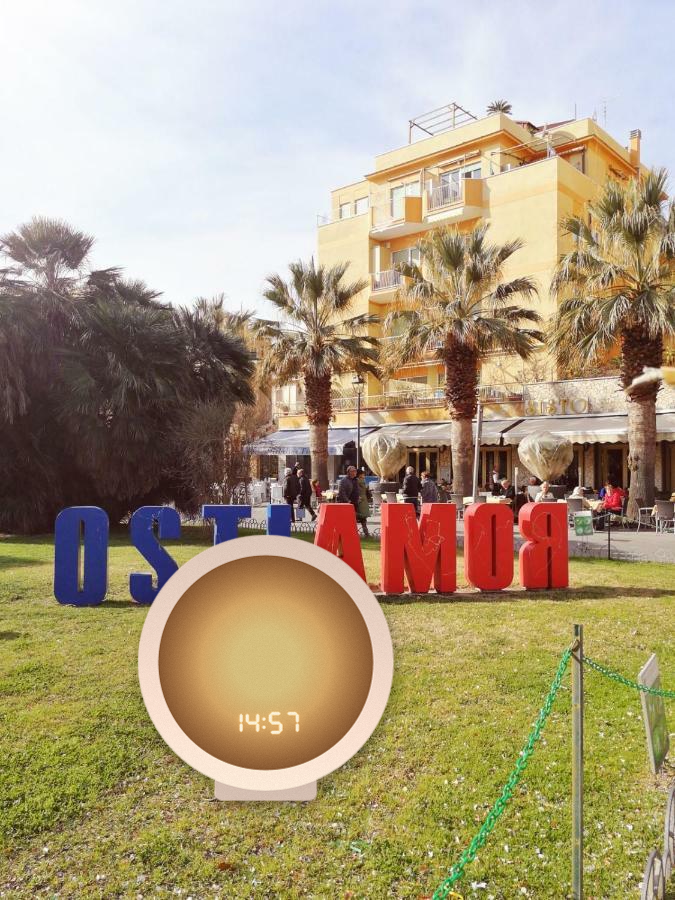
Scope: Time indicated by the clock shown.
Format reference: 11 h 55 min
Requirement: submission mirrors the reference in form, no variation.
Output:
14 h 57 min
